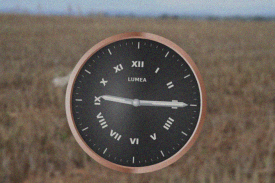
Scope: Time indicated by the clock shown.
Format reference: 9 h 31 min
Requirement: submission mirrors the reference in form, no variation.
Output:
9 h 15 min
